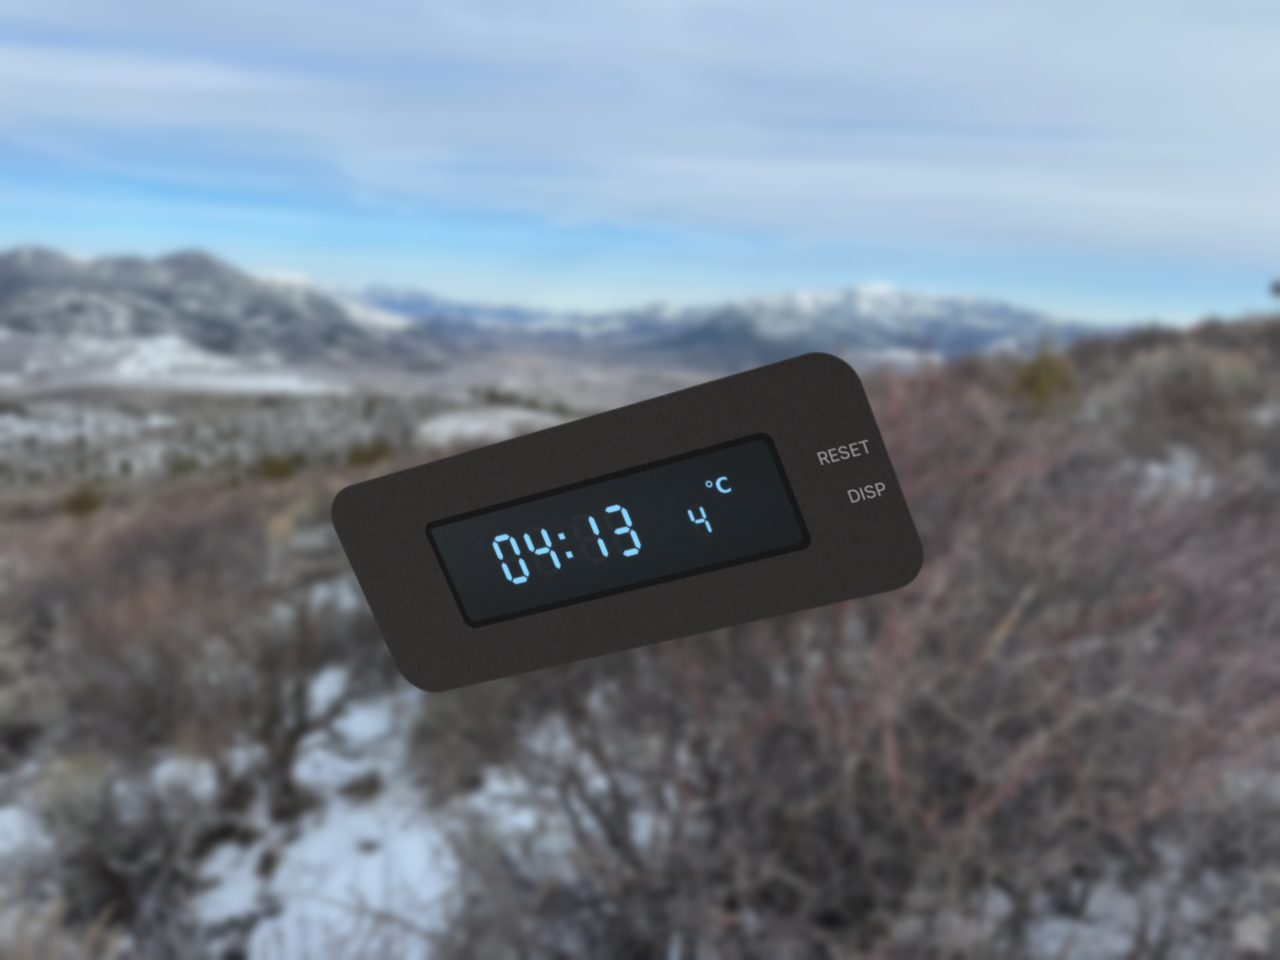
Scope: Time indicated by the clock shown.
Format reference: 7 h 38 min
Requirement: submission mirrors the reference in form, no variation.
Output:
4 h 13 min
